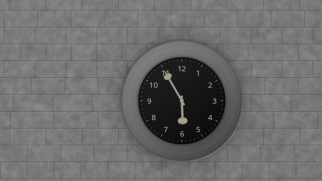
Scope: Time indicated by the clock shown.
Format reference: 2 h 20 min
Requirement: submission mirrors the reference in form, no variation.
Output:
5 h 55 min
